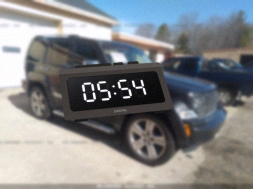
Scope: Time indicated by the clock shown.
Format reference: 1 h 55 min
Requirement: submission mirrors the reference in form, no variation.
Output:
5 h 54 min
